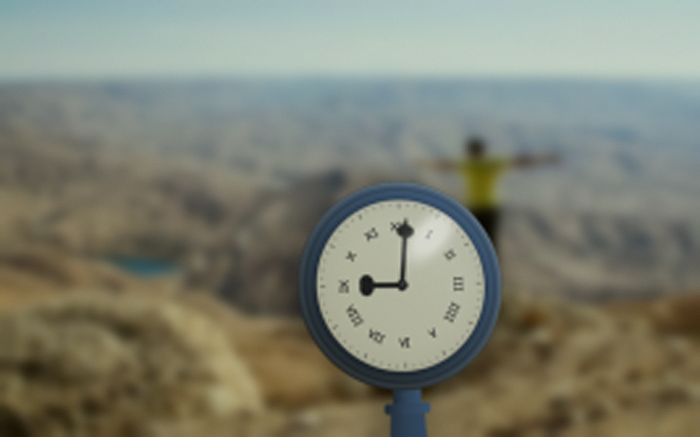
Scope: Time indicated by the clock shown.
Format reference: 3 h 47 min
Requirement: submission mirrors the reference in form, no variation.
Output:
9 h 01 min
